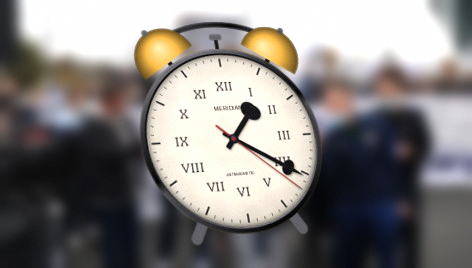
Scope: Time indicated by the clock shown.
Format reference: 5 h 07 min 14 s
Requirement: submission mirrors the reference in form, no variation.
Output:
1 h 20 min 22 s
